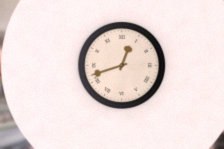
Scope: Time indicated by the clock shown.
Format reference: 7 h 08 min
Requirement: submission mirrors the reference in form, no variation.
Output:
12 h 42 min
